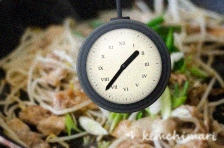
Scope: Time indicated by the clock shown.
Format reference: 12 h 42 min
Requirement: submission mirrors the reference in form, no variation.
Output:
1 h 37 min
